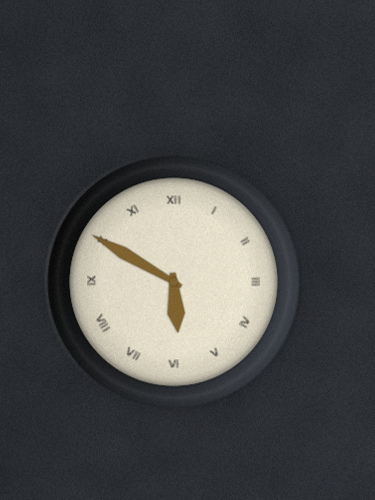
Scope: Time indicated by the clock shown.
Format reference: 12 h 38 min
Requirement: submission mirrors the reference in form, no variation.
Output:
5 h 50 min
